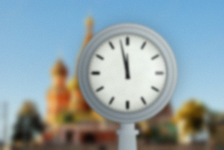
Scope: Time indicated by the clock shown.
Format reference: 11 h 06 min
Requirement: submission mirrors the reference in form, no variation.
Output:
11 h 58 min
